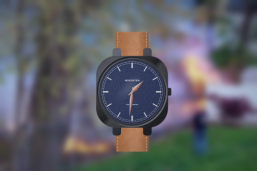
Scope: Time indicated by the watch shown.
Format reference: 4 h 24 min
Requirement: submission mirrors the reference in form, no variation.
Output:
1 h 31 min
